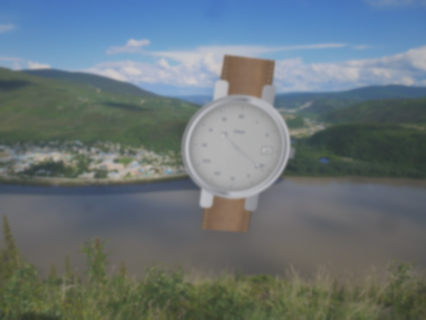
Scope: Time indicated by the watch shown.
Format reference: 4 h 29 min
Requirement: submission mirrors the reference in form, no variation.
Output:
10 h 21 min
